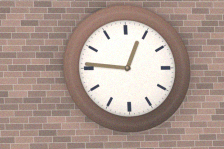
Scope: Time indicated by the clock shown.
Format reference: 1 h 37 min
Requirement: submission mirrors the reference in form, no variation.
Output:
12 h 46 min
